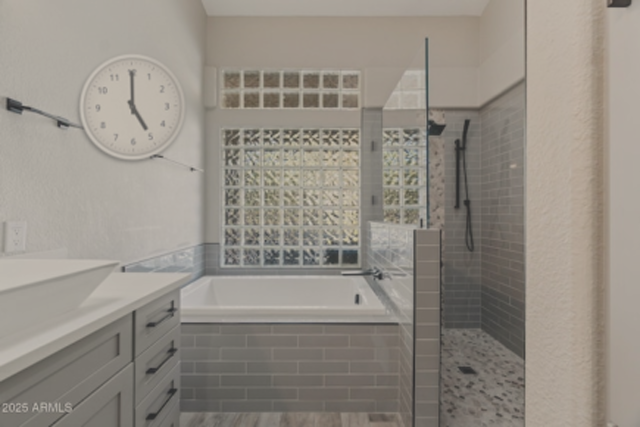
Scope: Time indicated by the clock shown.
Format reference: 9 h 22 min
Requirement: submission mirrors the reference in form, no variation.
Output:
5 h 00 min
